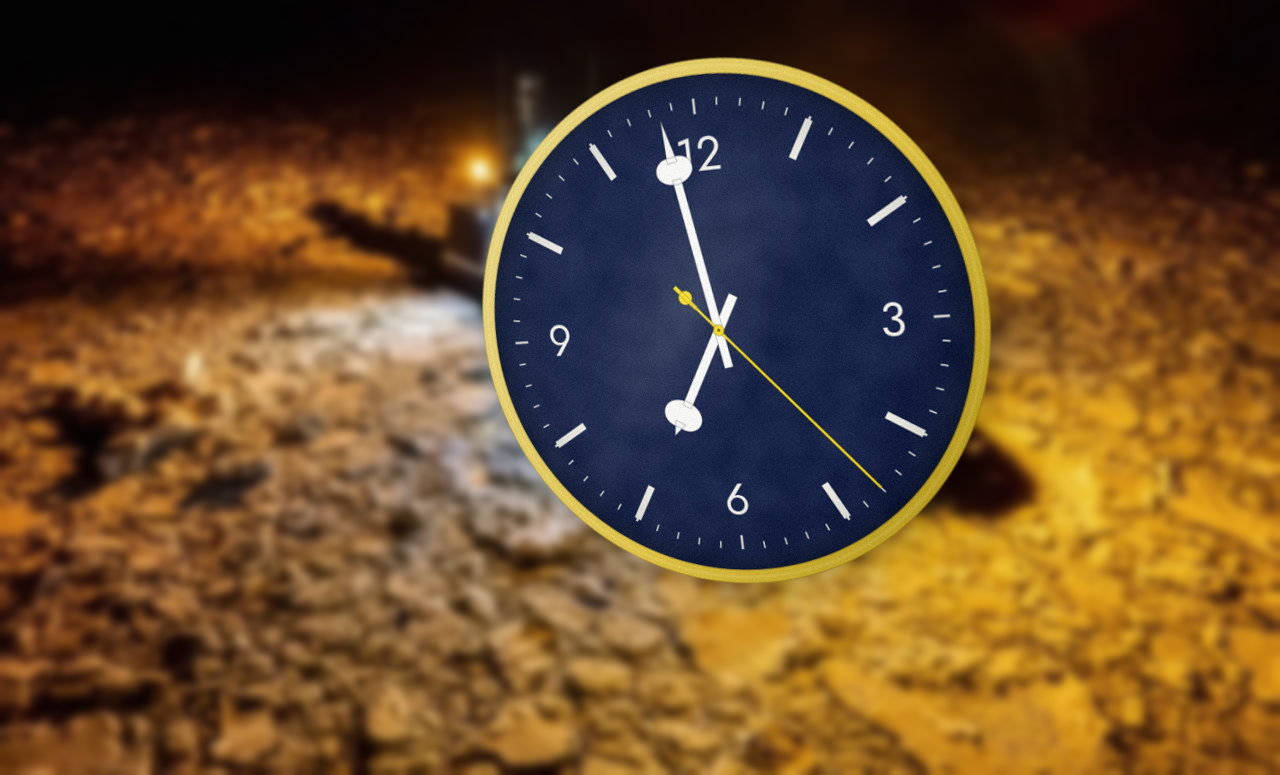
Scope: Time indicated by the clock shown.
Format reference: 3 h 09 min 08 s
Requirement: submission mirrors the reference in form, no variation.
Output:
6 h 58 min 23 s
